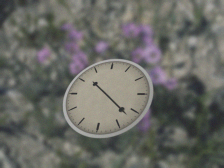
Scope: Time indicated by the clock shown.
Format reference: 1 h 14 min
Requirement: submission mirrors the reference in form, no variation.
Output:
10 h 22 min
